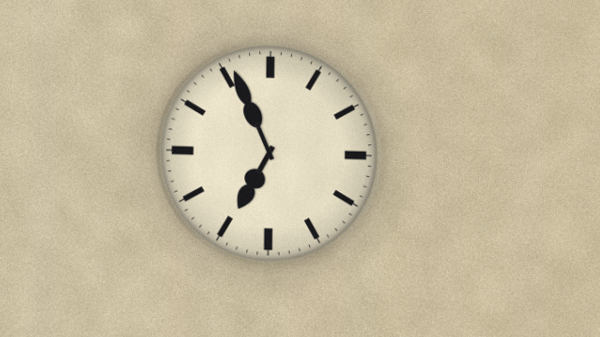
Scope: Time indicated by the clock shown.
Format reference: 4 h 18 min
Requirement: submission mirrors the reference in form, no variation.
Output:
6 h 56 min
